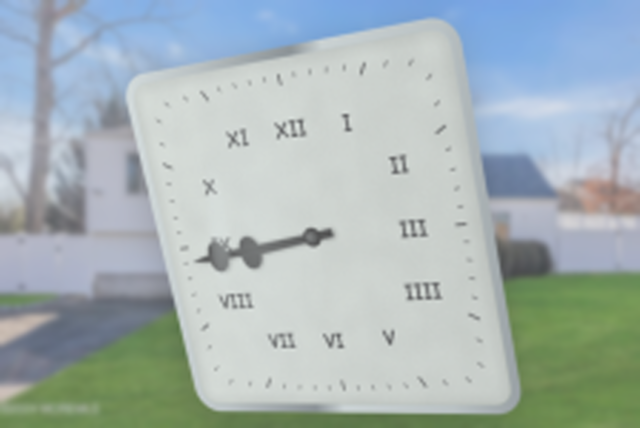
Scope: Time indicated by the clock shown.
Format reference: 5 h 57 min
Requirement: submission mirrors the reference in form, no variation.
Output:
8 h 44 min
